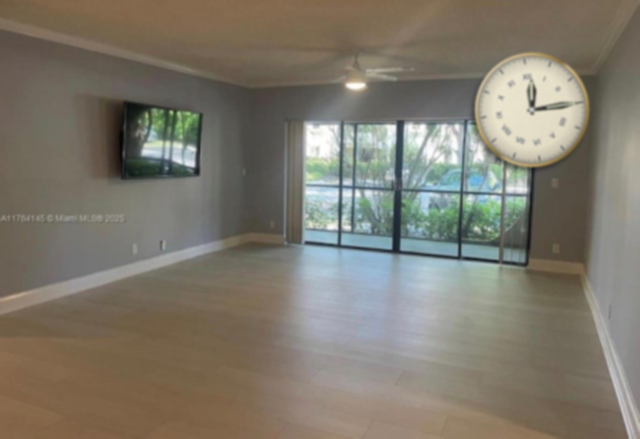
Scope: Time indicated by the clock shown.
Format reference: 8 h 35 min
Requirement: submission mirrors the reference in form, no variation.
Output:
12 h 15 min
